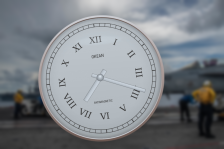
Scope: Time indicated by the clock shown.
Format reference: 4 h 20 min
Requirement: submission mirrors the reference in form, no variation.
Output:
7 h 19 min
